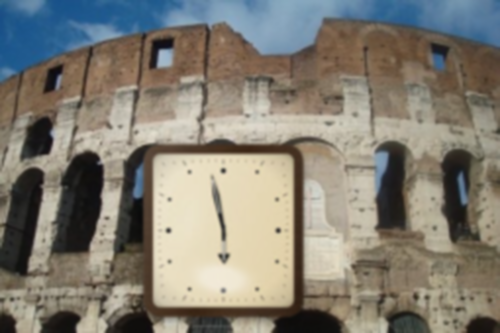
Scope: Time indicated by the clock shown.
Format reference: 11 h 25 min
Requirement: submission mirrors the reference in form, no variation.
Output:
5 h 58 min
